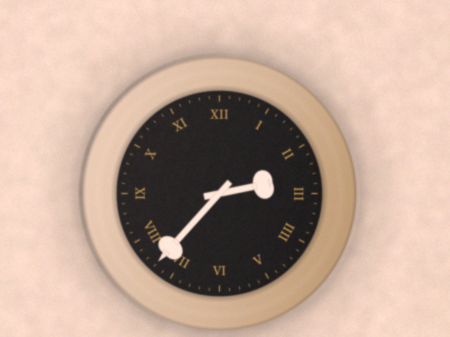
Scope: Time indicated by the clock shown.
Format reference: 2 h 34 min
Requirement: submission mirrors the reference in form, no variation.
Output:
2 h 37 min
